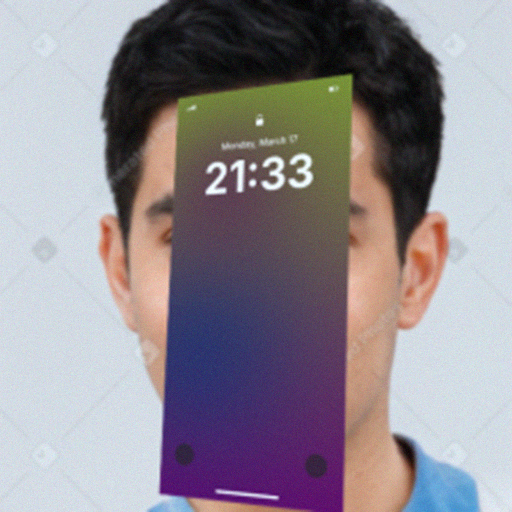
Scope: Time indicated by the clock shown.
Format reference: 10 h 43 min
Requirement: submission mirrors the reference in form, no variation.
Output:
21 h 33 min
